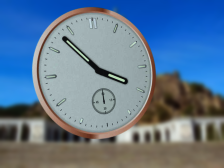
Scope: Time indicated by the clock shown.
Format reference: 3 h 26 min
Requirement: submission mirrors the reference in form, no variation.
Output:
3 h 53 min
